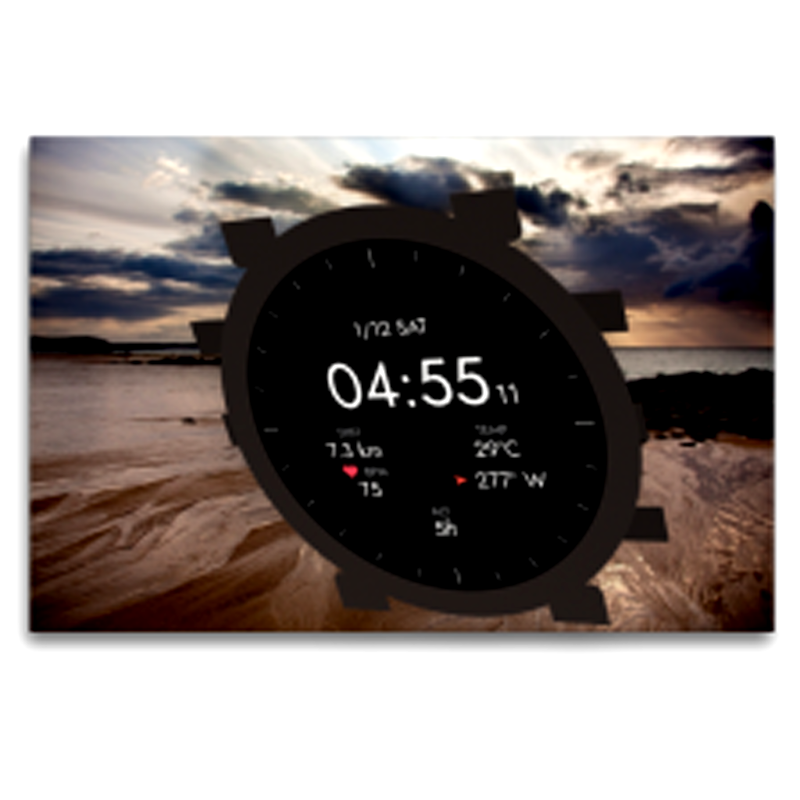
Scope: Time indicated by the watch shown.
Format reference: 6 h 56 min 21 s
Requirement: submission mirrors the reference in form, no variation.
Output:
4 h 55 min 11 s
